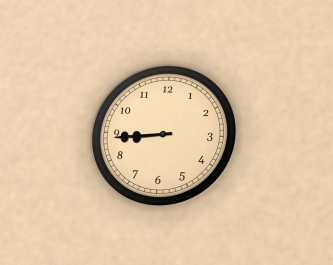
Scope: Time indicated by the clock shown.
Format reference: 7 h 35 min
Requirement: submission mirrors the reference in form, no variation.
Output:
8 h 44 min
